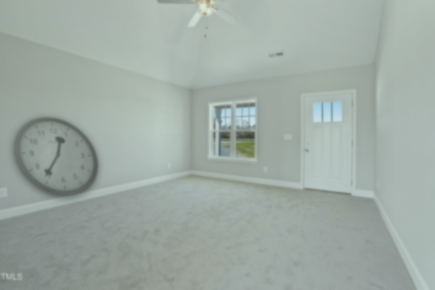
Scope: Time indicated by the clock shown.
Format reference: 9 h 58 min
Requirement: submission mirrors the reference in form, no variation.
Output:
12 h 36 min
